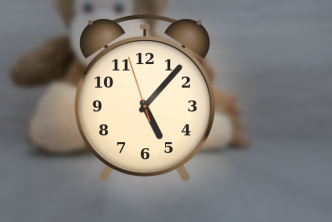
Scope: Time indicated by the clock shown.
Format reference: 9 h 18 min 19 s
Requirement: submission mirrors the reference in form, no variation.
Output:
5 h 06 min 57 s
